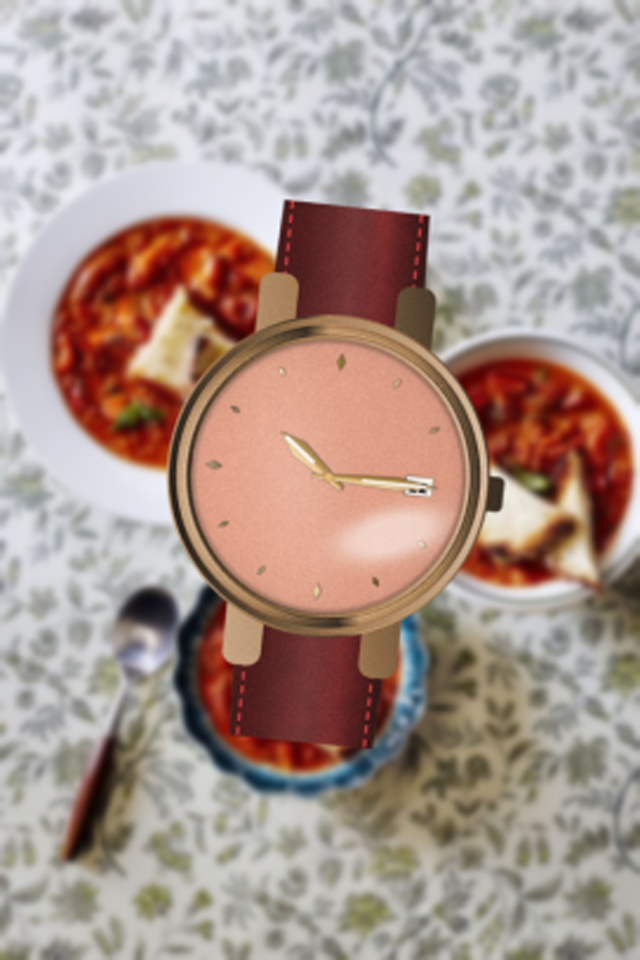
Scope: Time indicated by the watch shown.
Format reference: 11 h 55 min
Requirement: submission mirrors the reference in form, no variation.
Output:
10 h 15 min
